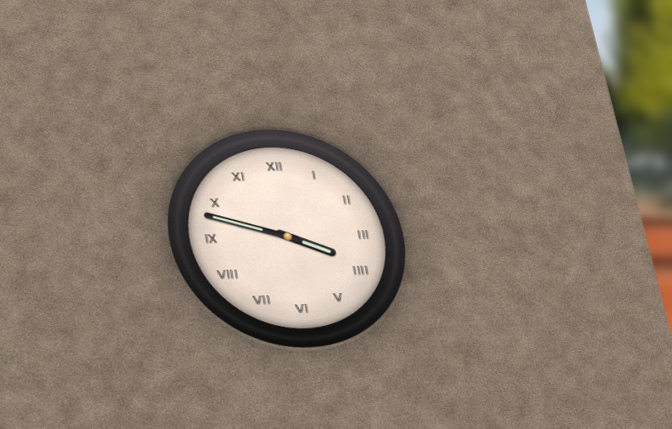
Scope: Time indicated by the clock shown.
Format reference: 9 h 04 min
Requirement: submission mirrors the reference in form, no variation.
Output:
3 h 48 min
